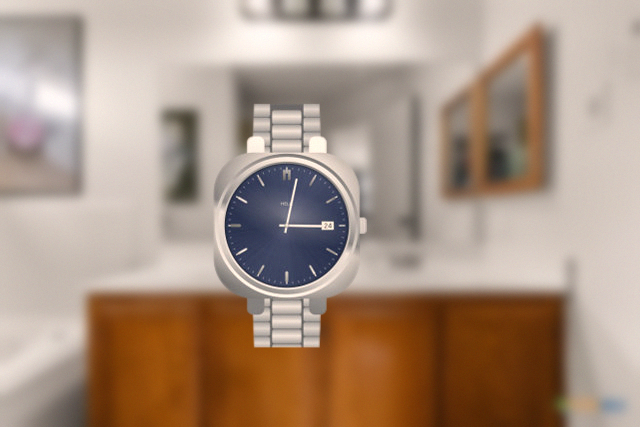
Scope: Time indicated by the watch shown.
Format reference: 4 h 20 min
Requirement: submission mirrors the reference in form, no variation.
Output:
3 h 02 min
